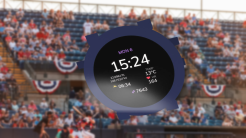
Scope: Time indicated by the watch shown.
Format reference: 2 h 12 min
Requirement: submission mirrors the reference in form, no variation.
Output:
15 h 24 min
